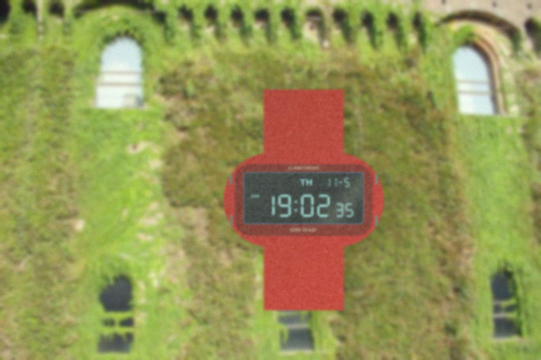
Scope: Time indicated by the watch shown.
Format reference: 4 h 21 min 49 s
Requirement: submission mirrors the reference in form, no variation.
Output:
19 h 02 min 35 s
